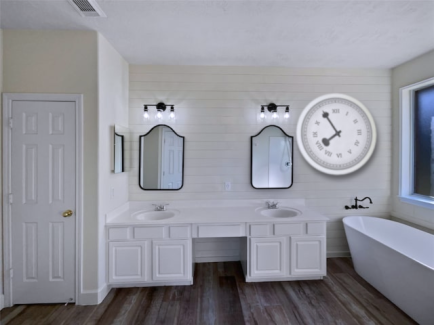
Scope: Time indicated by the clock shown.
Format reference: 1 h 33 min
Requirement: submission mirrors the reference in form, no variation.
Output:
7 h 55 min
